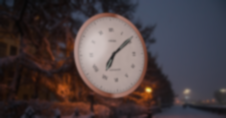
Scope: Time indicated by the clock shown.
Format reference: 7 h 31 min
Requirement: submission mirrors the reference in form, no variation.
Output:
7 h 09 min
